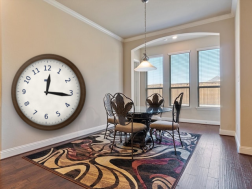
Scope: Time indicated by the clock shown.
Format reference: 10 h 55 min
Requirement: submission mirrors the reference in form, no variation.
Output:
12 h 16 min
